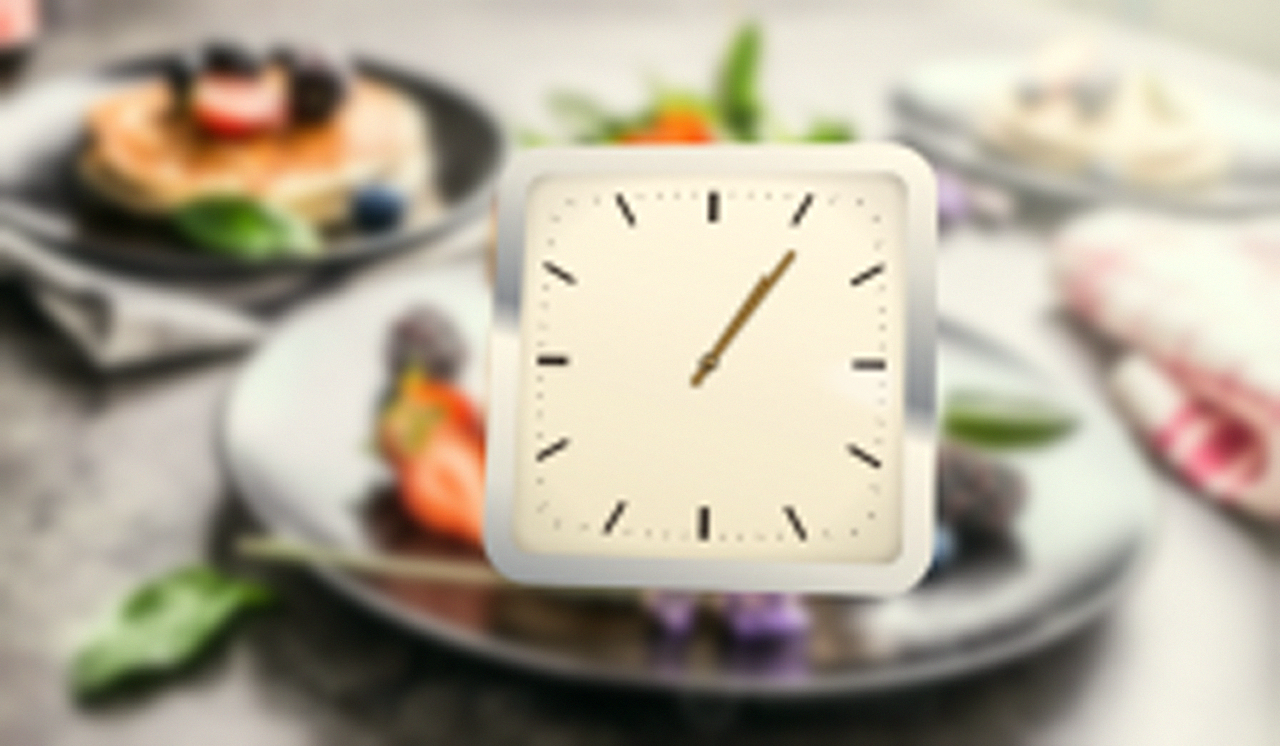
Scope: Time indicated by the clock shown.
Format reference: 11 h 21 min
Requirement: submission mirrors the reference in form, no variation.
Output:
1 h 06 min
